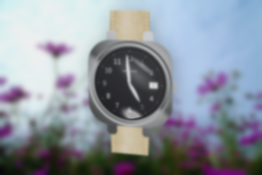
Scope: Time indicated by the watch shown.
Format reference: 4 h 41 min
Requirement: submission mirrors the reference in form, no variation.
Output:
4 h 59 min
